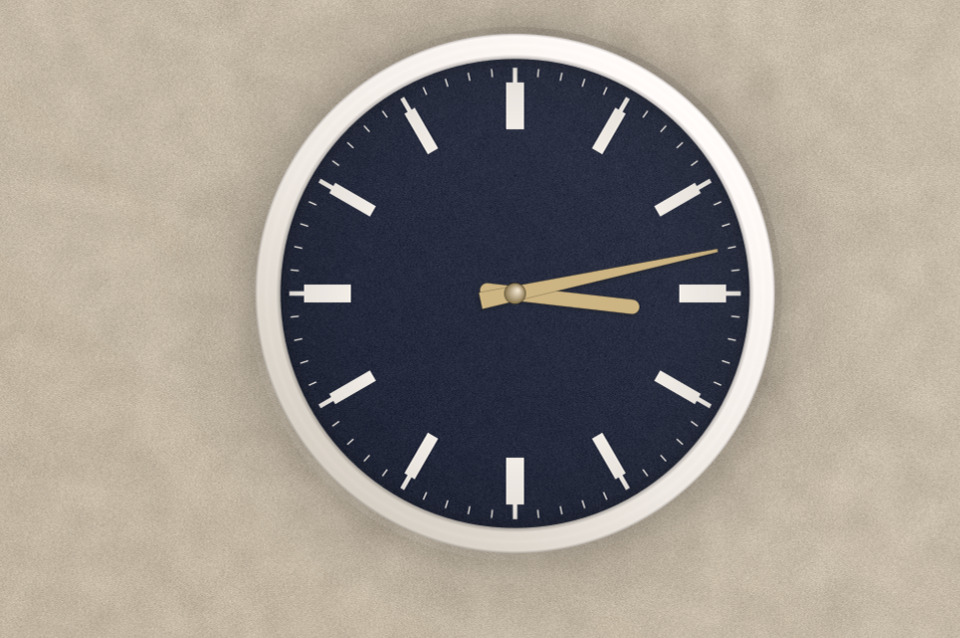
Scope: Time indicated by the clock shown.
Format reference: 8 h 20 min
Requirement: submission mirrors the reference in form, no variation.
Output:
3 h 13 min
